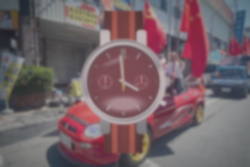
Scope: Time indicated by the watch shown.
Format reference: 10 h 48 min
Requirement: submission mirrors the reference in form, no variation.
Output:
3 h 59 min
